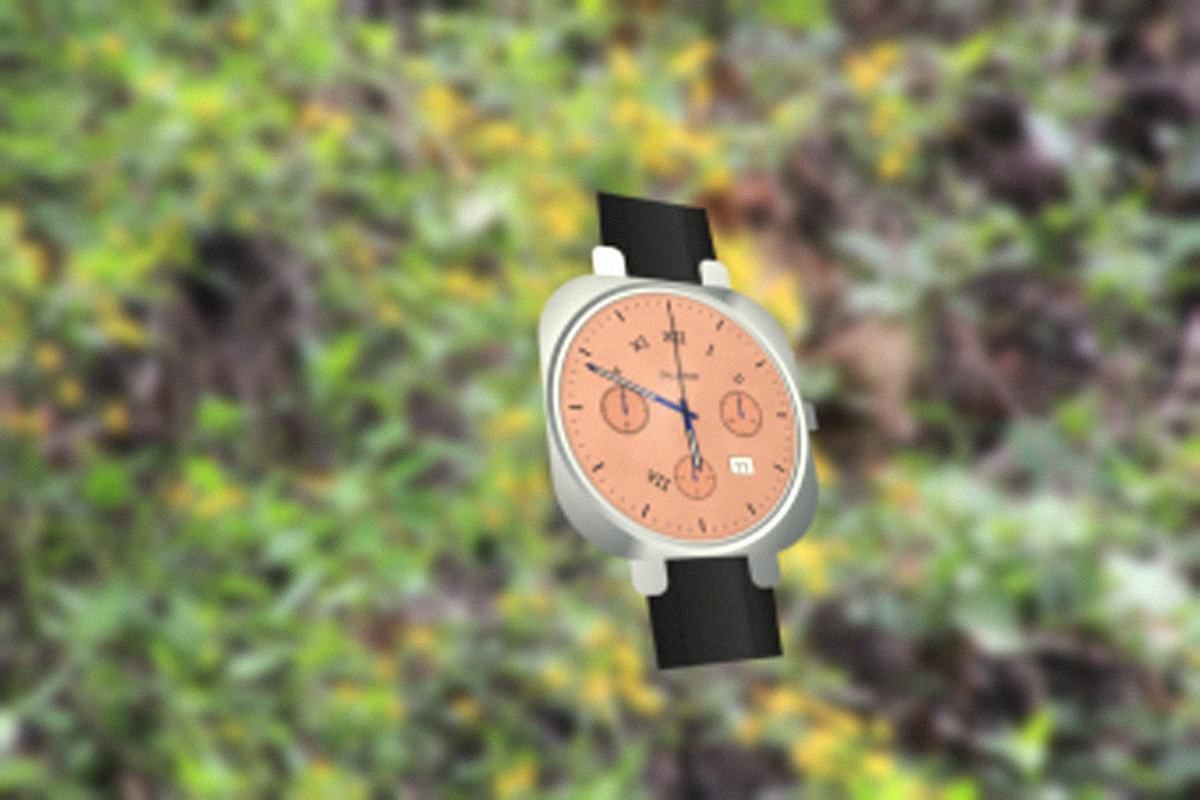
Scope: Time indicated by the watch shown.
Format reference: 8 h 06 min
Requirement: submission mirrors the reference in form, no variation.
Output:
5 h 49 min
